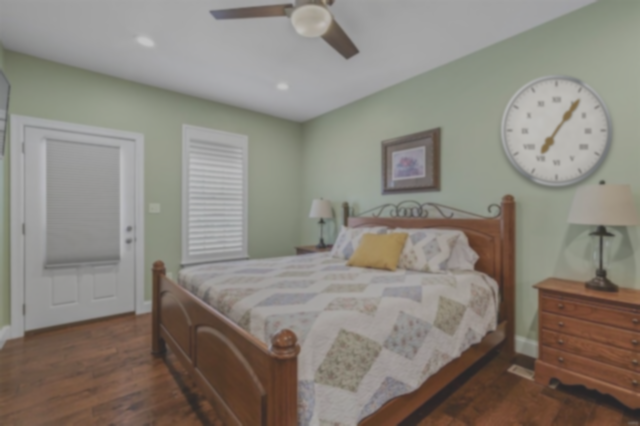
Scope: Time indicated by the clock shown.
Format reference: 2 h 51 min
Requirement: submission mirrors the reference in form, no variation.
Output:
7 h 06 min
